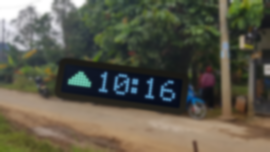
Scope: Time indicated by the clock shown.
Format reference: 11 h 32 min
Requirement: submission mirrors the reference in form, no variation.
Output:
10 h 16 min
